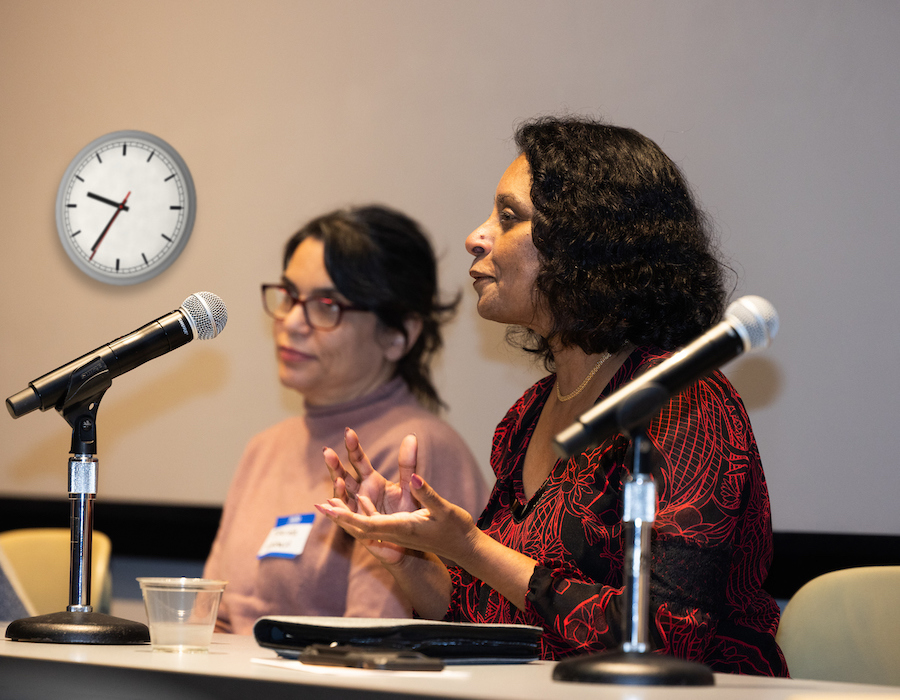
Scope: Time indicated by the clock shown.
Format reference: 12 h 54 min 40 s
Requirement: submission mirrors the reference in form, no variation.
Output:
9 h 35 min 35 s
